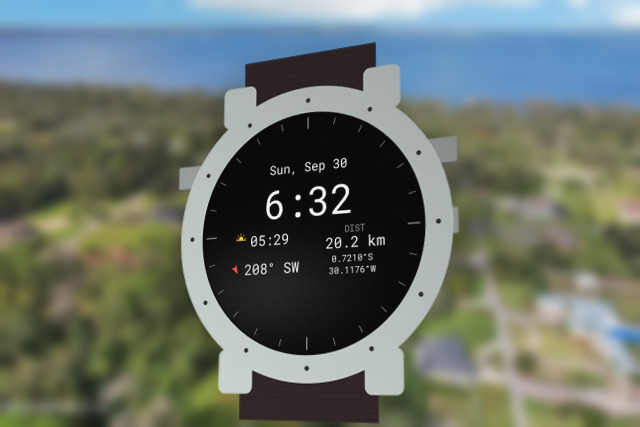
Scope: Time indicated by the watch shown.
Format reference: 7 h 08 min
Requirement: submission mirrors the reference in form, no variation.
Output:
6 h 32 min
